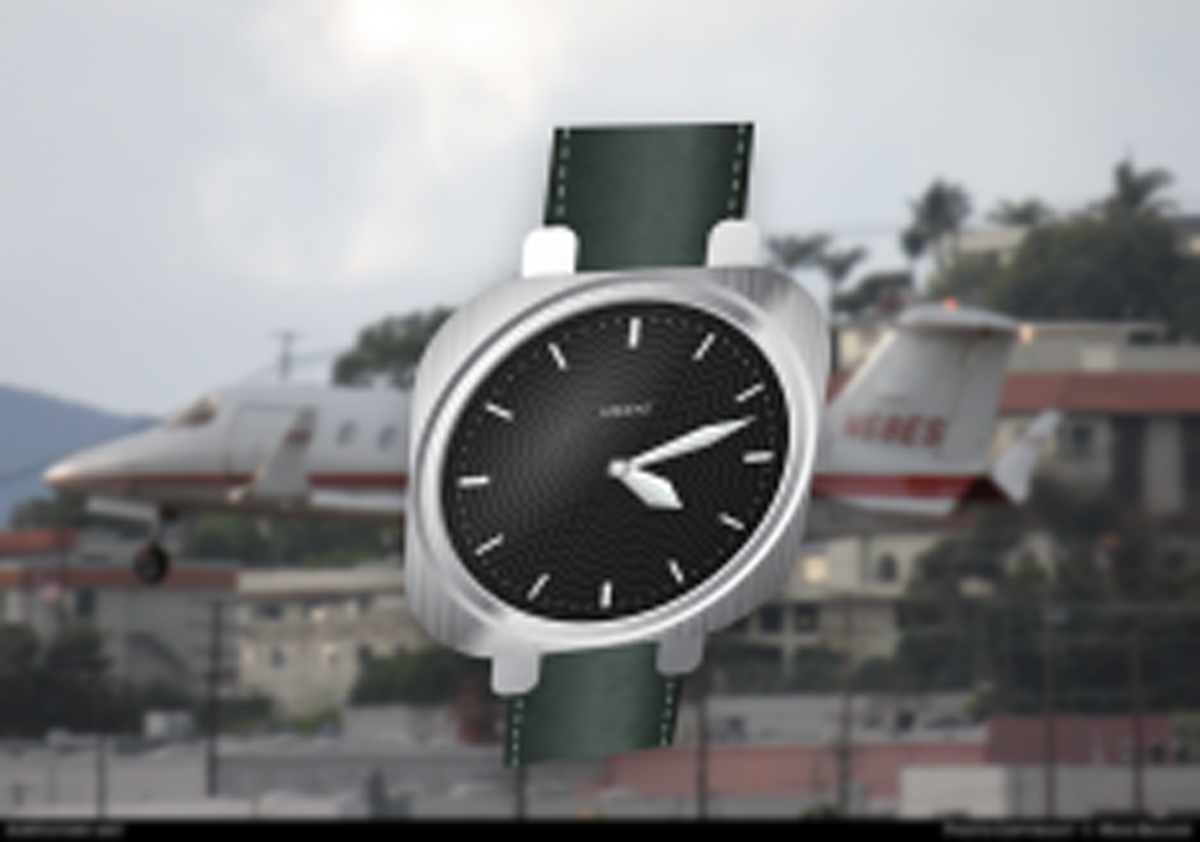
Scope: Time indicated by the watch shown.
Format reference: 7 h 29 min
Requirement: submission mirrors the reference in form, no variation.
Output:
4 h 12 min
